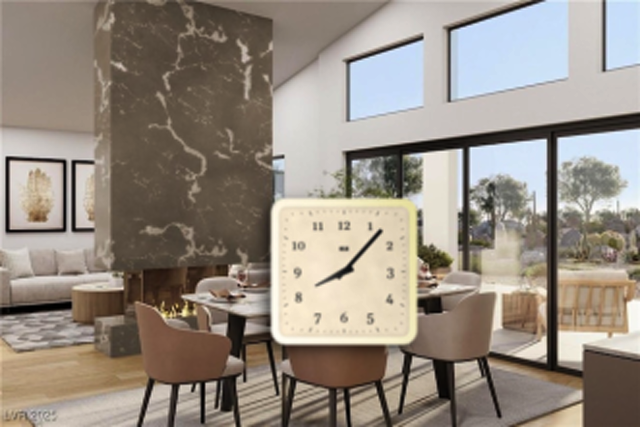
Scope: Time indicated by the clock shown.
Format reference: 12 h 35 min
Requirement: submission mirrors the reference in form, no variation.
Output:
8 h 07 min
